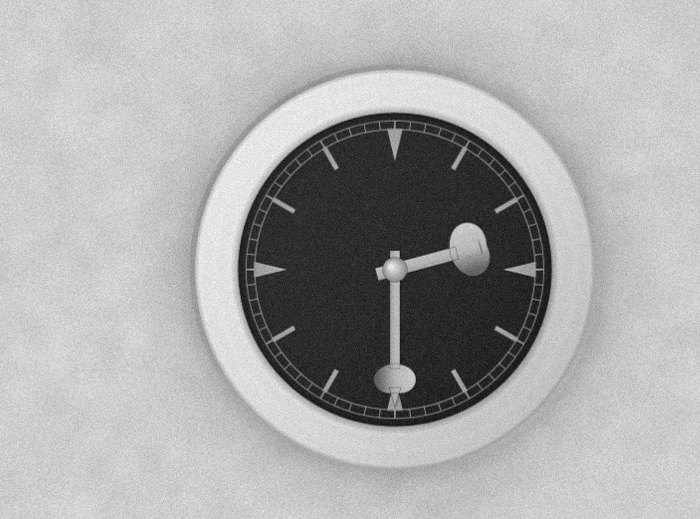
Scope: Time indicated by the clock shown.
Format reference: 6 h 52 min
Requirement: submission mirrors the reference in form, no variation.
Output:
2 h 30 min
